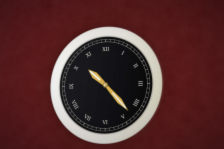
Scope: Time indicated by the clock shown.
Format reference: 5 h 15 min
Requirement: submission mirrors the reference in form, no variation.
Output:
10 h 23 min
